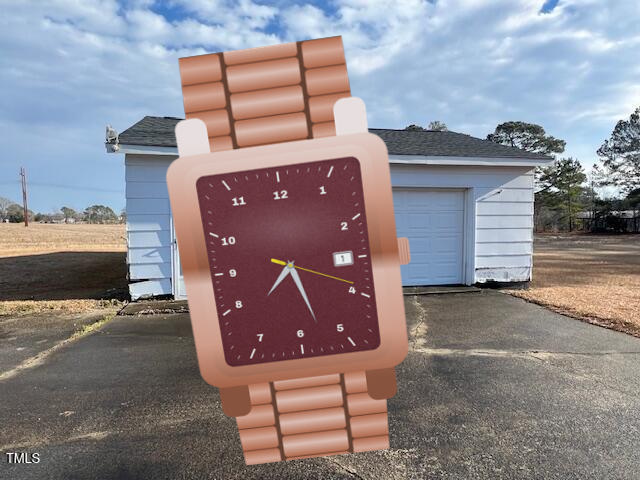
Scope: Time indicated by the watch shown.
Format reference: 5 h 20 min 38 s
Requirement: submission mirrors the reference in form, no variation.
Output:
7 h 27 min 19 s
